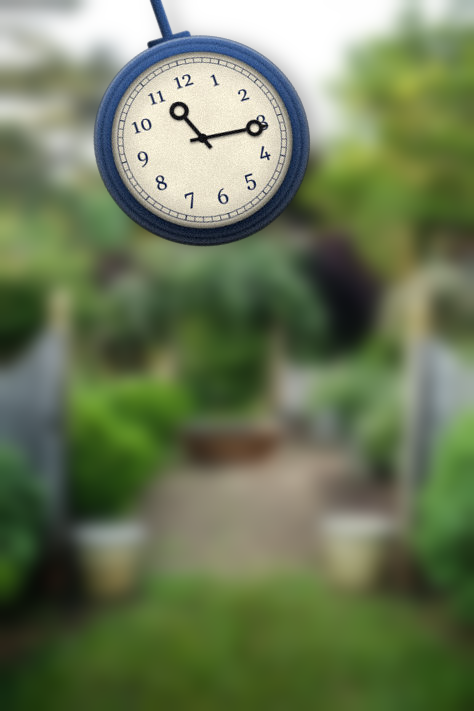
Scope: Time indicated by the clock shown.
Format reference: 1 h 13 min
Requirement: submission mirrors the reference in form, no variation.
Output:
11 h 16 min
